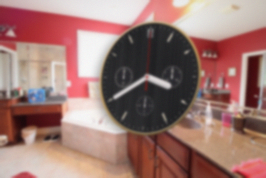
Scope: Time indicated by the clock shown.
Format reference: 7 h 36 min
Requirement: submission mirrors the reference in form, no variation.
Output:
3 h 40 min
